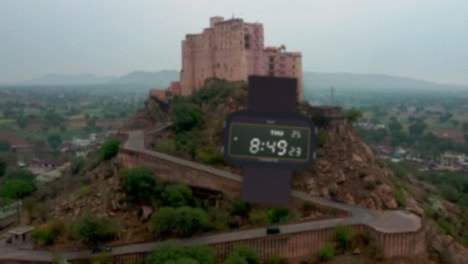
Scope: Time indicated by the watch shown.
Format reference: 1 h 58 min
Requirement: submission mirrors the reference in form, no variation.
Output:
8 h 49 min
